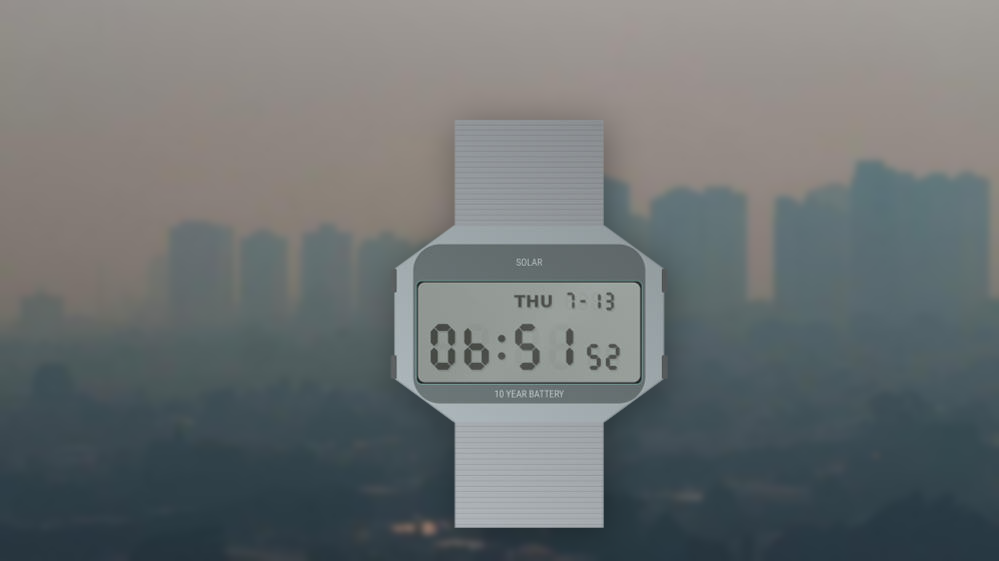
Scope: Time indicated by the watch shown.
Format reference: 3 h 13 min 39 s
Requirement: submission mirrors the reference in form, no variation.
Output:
6 h 51 min 52 s
